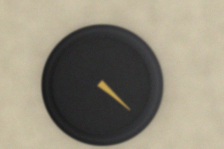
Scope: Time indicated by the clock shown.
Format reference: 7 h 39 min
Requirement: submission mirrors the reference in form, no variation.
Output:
4 h 22 min
